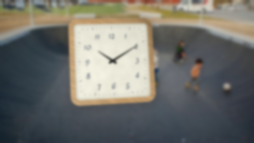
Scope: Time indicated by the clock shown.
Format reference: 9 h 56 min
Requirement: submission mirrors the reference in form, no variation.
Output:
10 h 10 min
